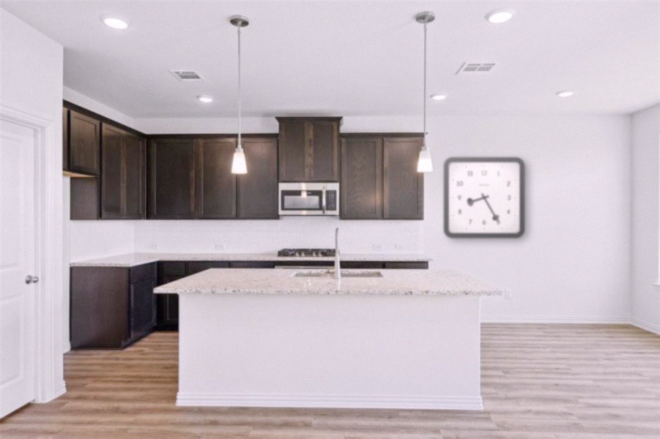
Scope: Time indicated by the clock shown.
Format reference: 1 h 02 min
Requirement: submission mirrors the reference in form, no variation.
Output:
8 h 25 min
